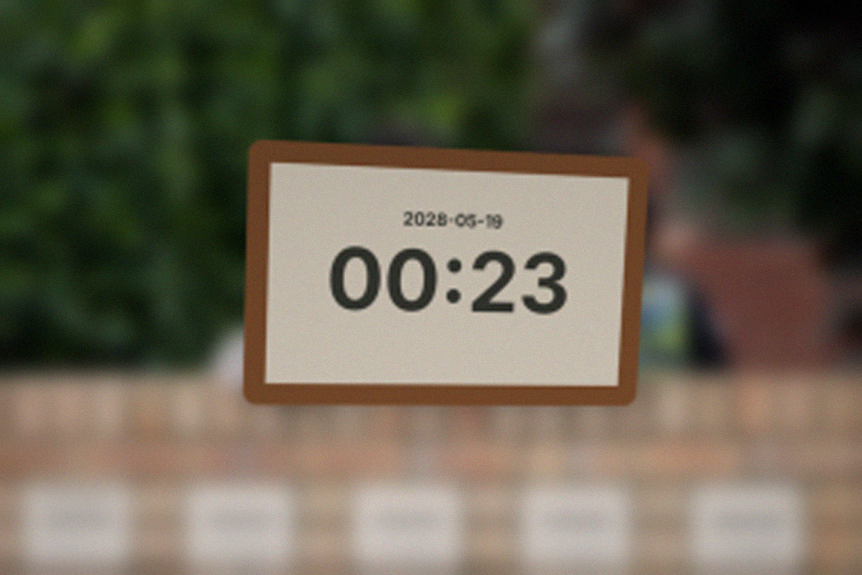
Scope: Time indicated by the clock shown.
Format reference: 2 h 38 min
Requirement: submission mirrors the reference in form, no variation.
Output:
0 h 23 min
